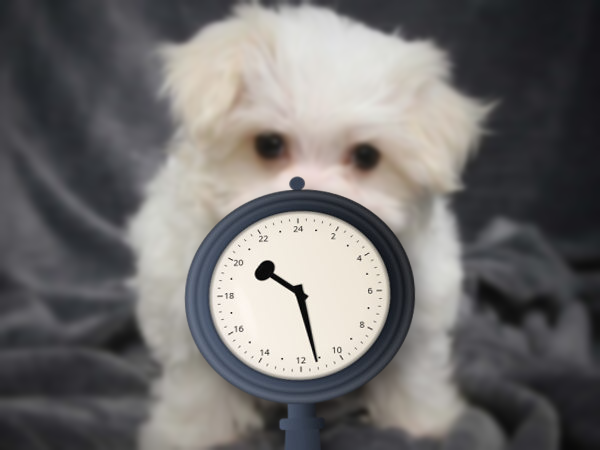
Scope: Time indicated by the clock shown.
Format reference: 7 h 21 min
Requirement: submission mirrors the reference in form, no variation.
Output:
20 h 28 min
